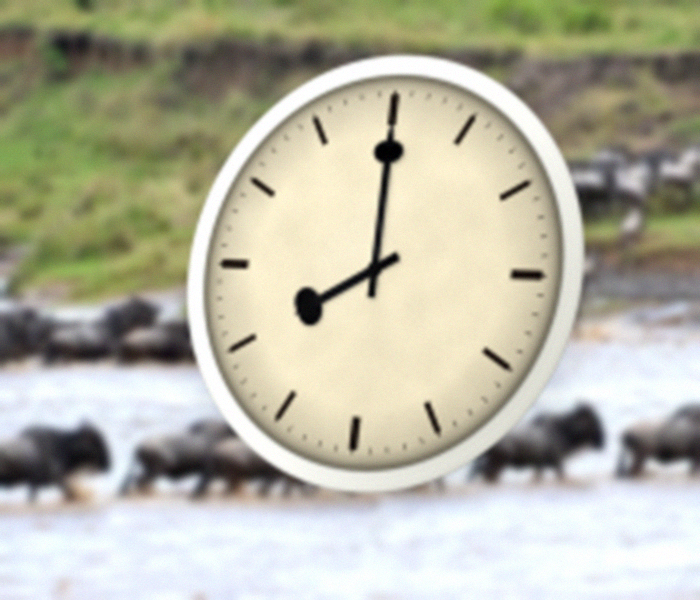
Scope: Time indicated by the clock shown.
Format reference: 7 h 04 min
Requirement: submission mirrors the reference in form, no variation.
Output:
8 h 00 min
